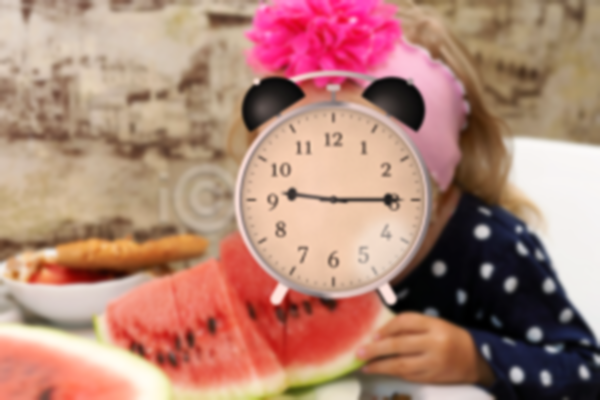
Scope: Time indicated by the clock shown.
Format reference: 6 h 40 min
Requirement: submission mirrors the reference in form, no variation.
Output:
9 h 15 min
